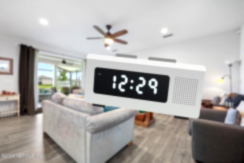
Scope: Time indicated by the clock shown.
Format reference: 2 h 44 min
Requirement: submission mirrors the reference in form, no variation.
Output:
12 h 29 min
